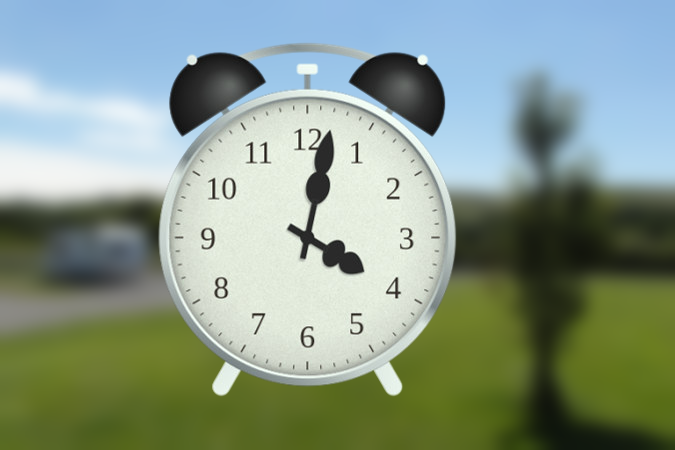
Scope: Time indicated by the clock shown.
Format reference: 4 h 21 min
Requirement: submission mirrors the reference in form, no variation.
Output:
4 h 02 min
